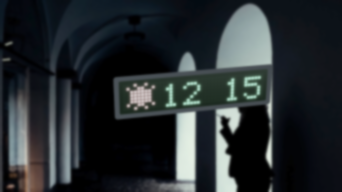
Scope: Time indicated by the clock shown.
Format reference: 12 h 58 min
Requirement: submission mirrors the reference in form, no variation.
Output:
12 h 15 min
